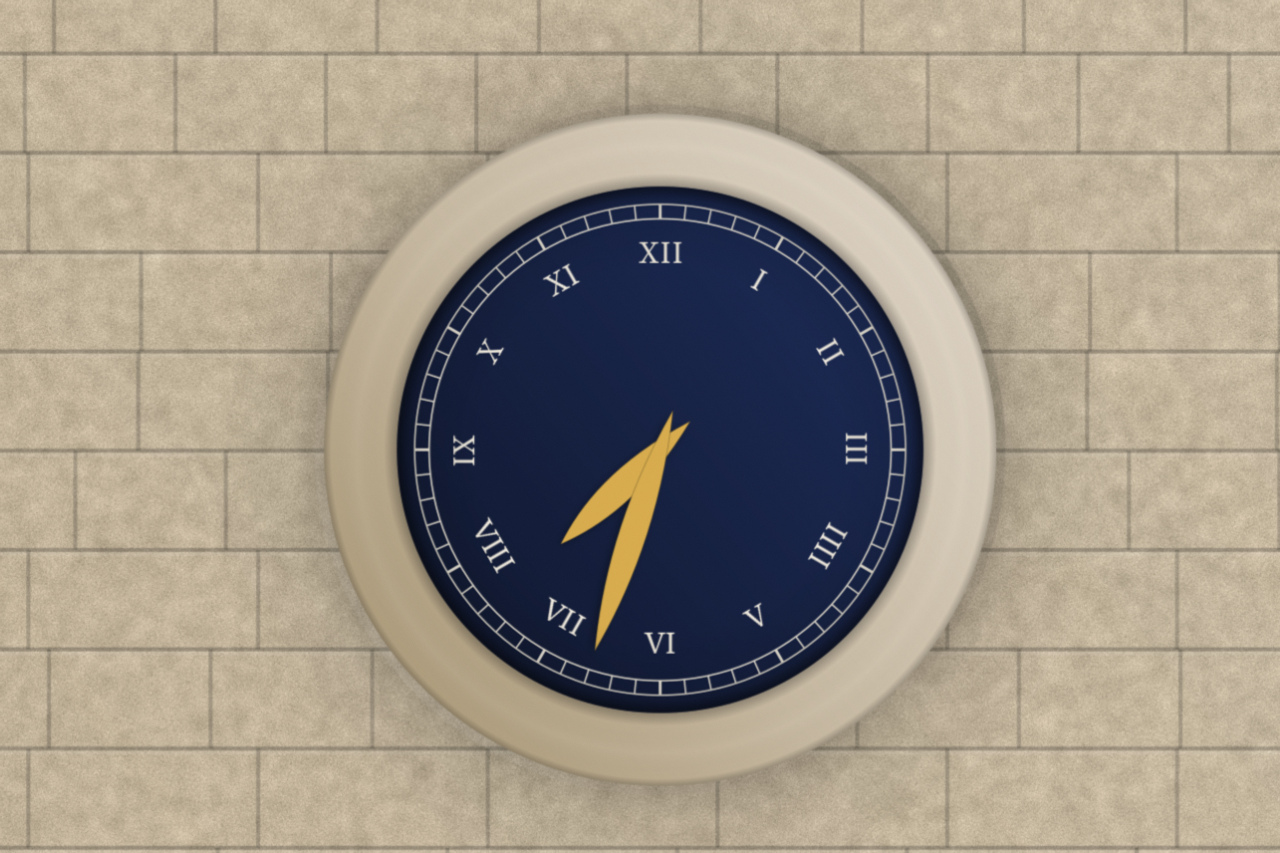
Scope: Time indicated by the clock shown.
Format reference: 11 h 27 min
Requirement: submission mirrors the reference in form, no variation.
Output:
7 h 33 min
